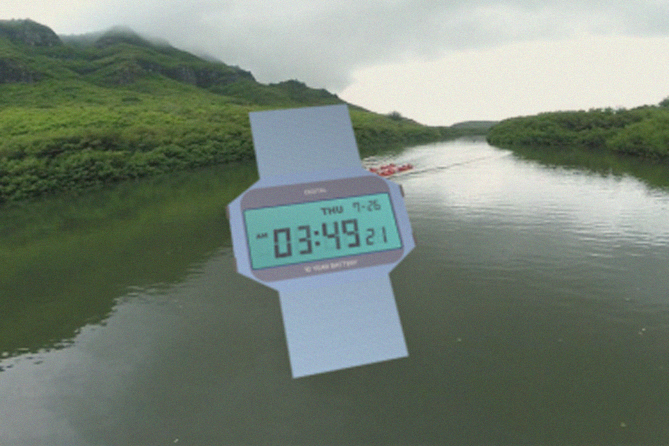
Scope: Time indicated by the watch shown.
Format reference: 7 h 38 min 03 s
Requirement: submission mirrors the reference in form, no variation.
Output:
3 h 49 min 21 s
